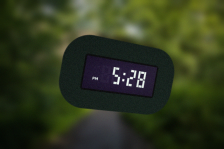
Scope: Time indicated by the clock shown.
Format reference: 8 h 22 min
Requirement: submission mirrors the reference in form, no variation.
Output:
5 h 28 min
